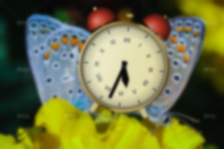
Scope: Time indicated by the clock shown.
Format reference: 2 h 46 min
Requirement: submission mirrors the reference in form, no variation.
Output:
5 h 33 min
